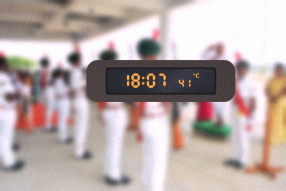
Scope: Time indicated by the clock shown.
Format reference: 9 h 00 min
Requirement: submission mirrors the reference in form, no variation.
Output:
18 h 07 min
